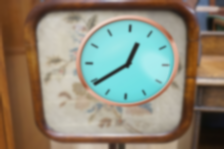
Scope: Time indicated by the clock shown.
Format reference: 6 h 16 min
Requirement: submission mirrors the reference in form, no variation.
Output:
12 h 39 min
